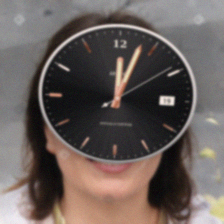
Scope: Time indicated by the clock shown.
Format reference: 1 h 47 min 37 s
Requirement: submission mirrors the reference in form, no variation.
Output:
12 h 03 min 09 s
